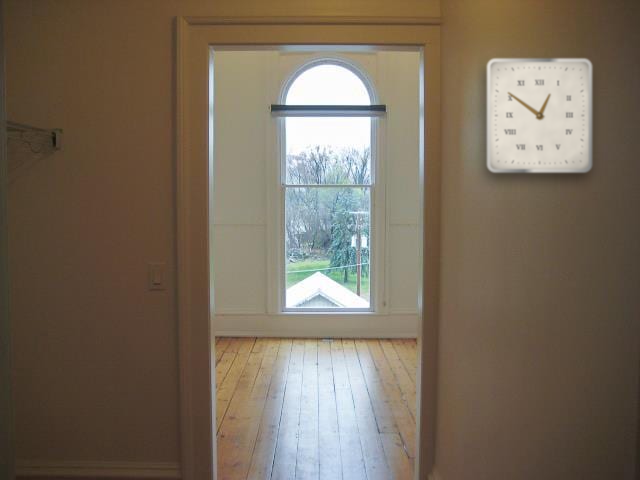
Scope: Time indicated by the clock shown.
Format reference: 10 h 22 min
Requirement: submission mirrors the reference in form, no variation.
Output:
12 h 51 min
